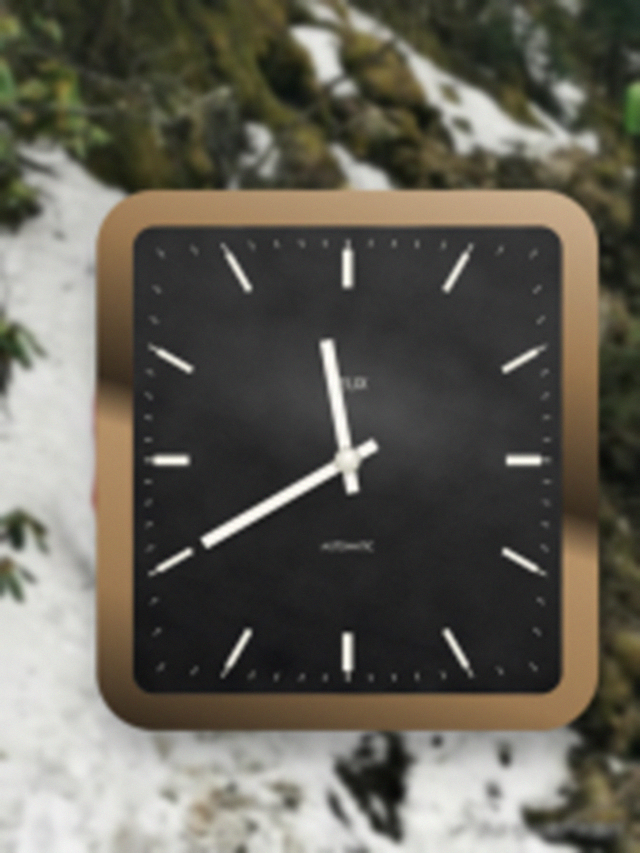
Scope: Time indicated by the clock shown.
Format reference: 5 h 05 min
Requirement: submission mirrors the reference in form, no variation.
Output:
11 h 40 min
